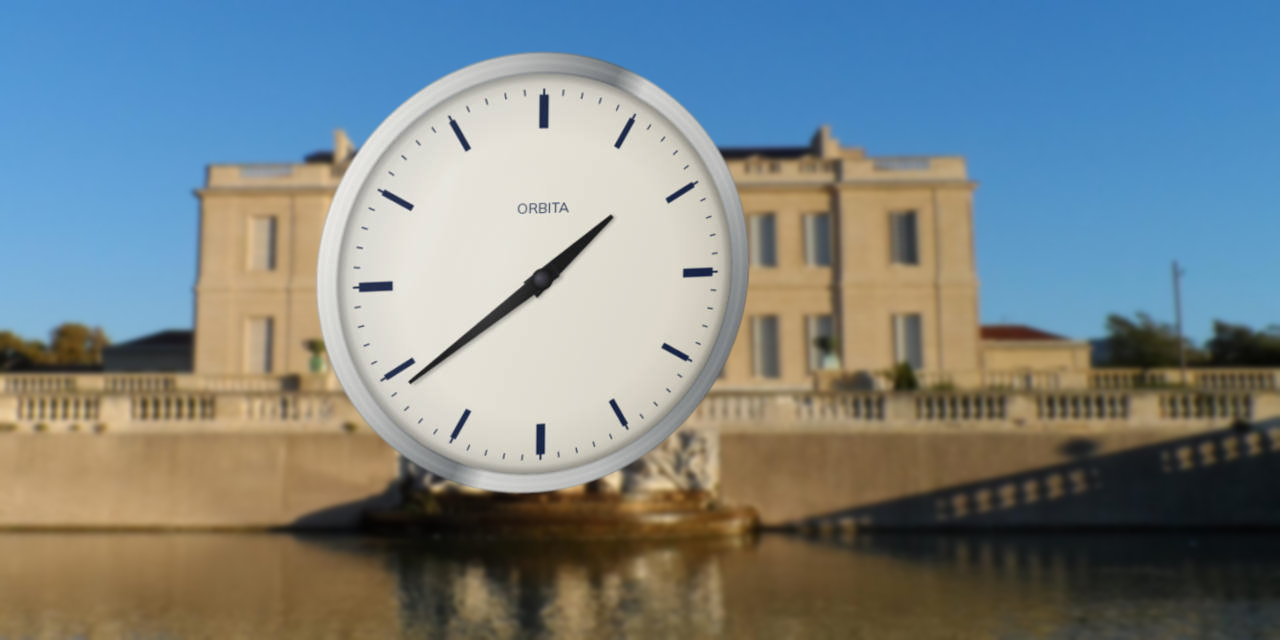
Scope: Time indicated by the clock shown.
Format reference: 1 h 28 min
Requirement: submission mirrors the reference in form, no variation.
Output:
1 h 39 min
